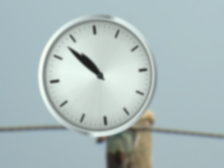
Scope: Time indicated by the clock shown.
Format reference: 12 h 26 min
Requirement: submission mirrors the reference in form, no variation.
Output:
10 h 53 min
